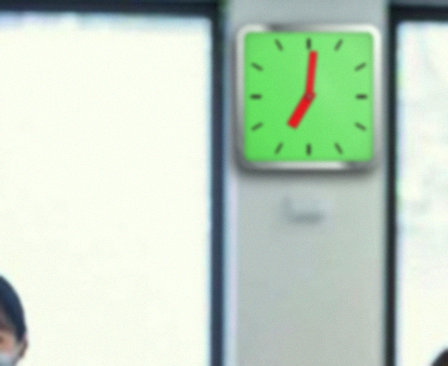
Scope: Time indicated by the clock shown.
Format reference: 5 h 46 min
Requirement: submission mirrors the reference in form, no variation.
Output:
7 h 01 min
